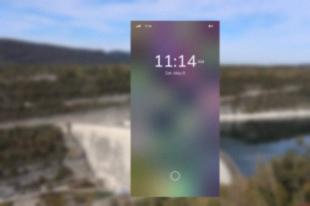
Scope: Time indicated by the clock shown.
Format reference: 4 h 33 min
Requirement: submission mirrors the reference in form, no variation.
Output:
11 h 14 min
